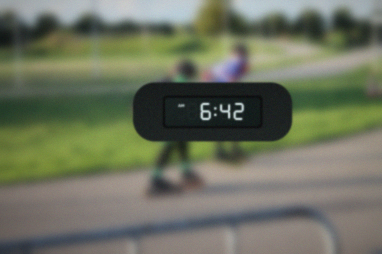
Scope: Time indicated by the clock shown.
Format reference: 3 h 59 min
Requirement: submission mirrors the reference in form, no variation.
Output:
6 h 42 min
